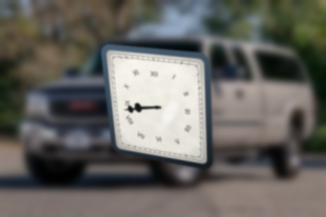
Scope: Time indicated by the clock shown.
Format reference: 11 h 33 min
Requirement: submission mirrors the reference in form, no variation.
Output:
8 h 43 min
